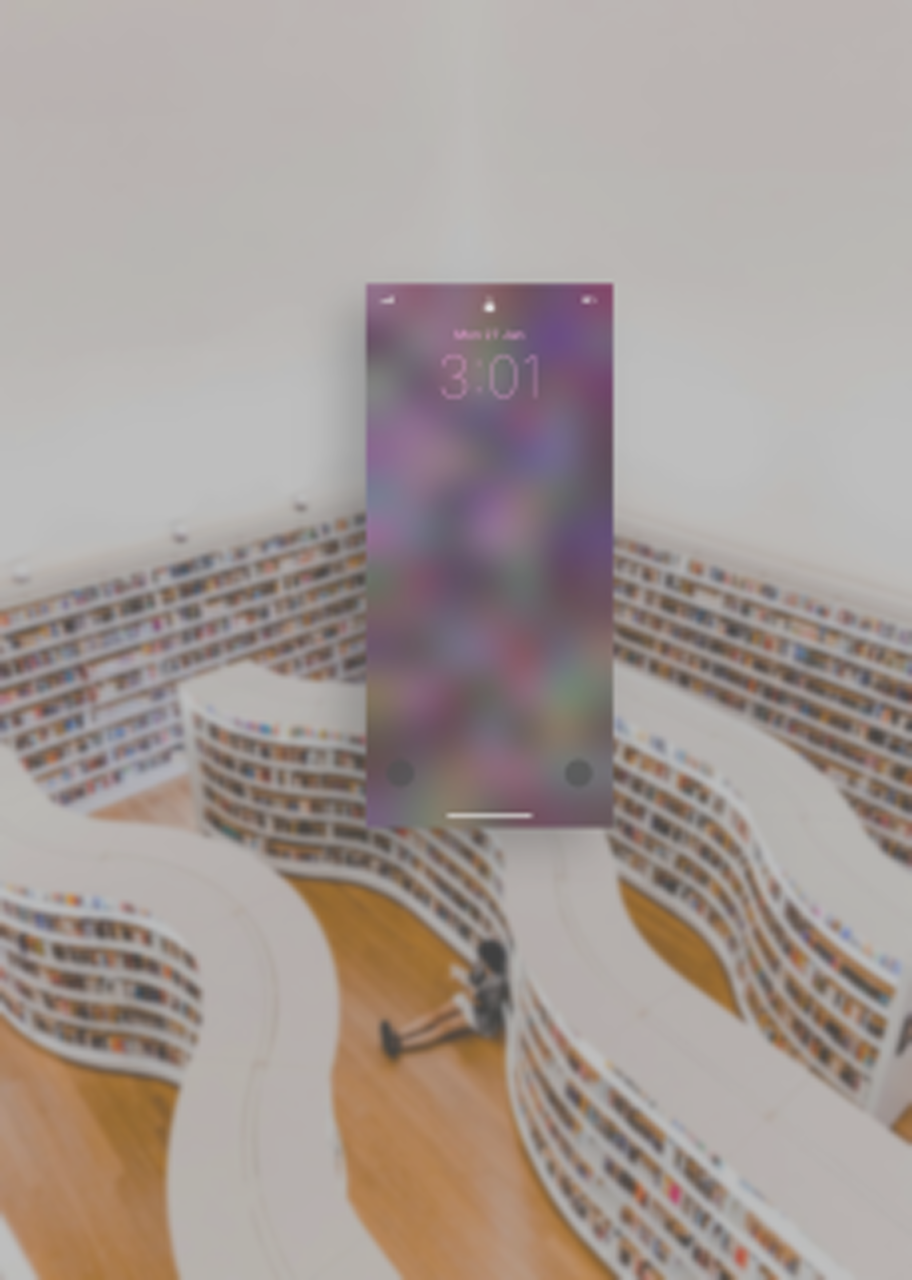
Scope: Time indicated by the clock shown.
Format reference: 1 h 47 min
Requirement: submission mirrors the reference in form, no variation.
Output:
3 h 01 min
